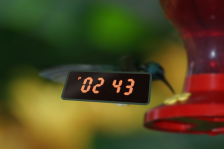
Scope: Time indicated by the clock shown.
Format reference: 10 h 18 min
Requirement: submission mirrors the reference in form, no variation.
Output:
2 h 43 min
